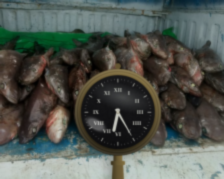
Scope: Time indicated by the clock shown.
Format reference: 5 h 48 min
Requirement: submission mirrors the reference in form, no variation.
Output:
6 h 25 min
